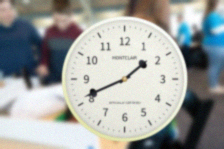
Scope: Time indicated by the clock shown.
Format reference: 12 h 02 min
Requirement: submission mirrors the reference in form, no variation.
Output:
1 h 41 min
